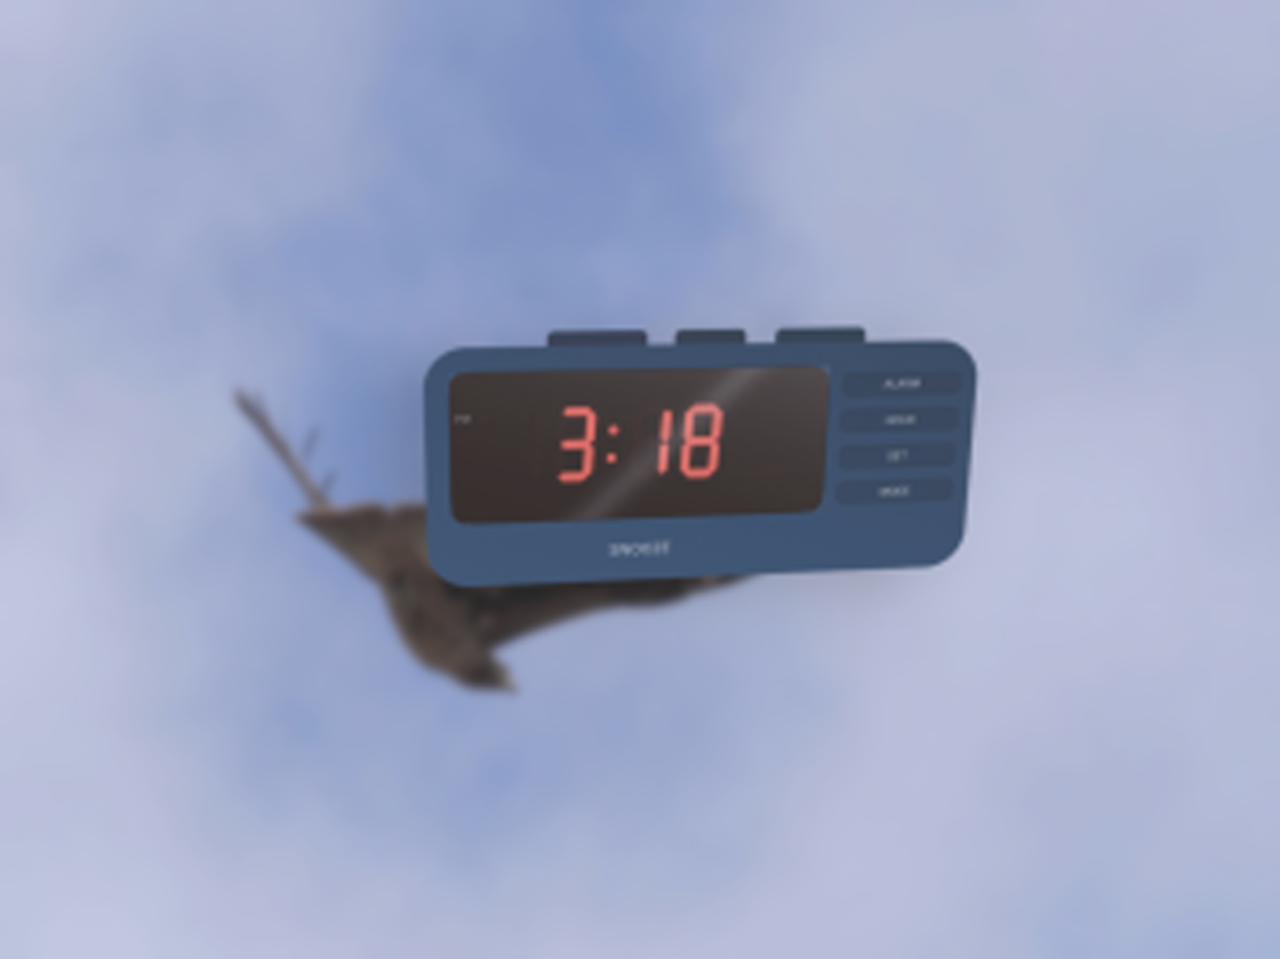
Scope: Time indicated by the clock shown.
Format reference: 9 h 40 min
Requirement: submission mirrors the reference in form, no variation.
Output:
3 h 18 min
